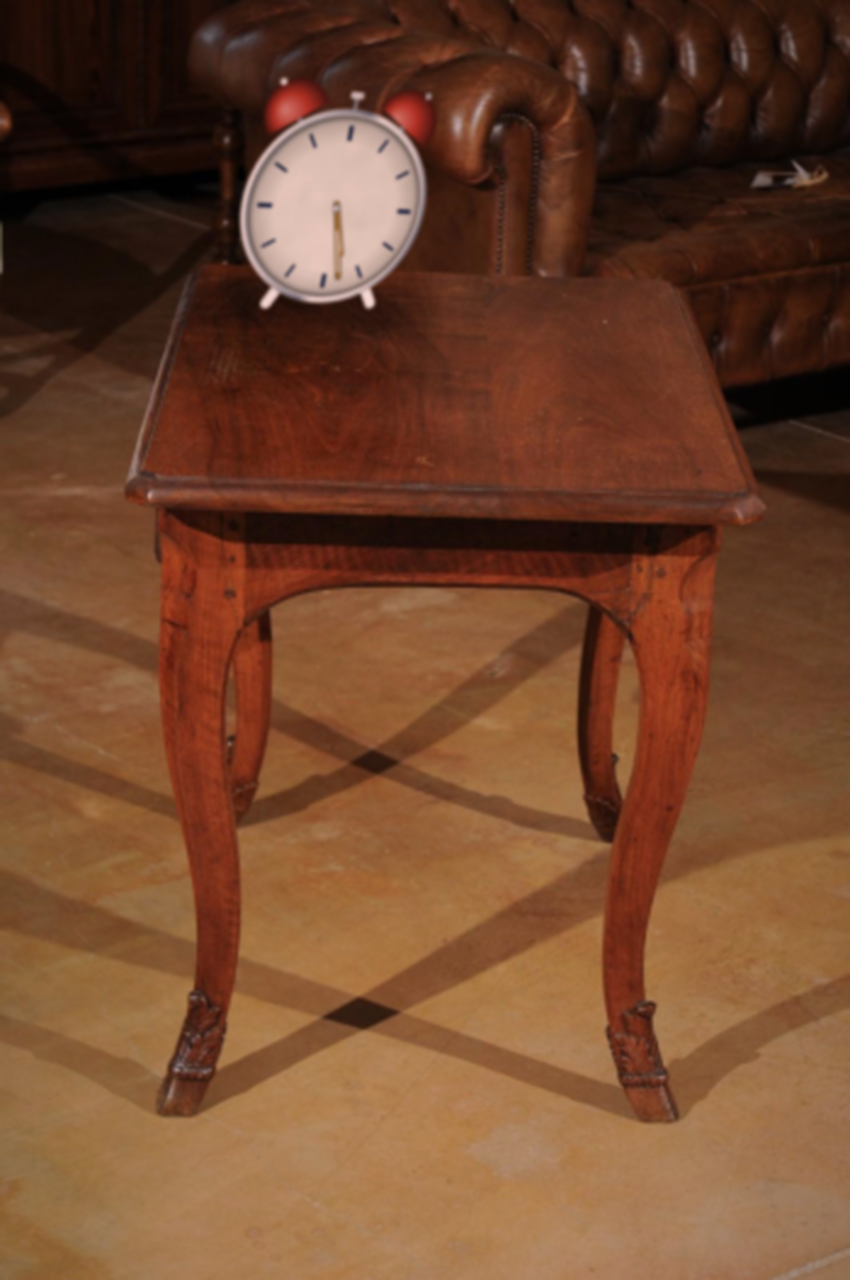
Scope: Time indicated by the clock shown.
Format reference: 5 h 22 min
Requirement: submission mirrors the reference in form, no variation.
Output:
5 h 28 min
